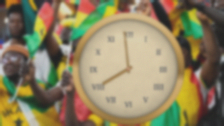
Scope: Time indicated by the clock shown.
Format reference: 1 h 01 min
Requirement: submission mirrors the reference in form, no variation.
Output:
7 h 59 min
